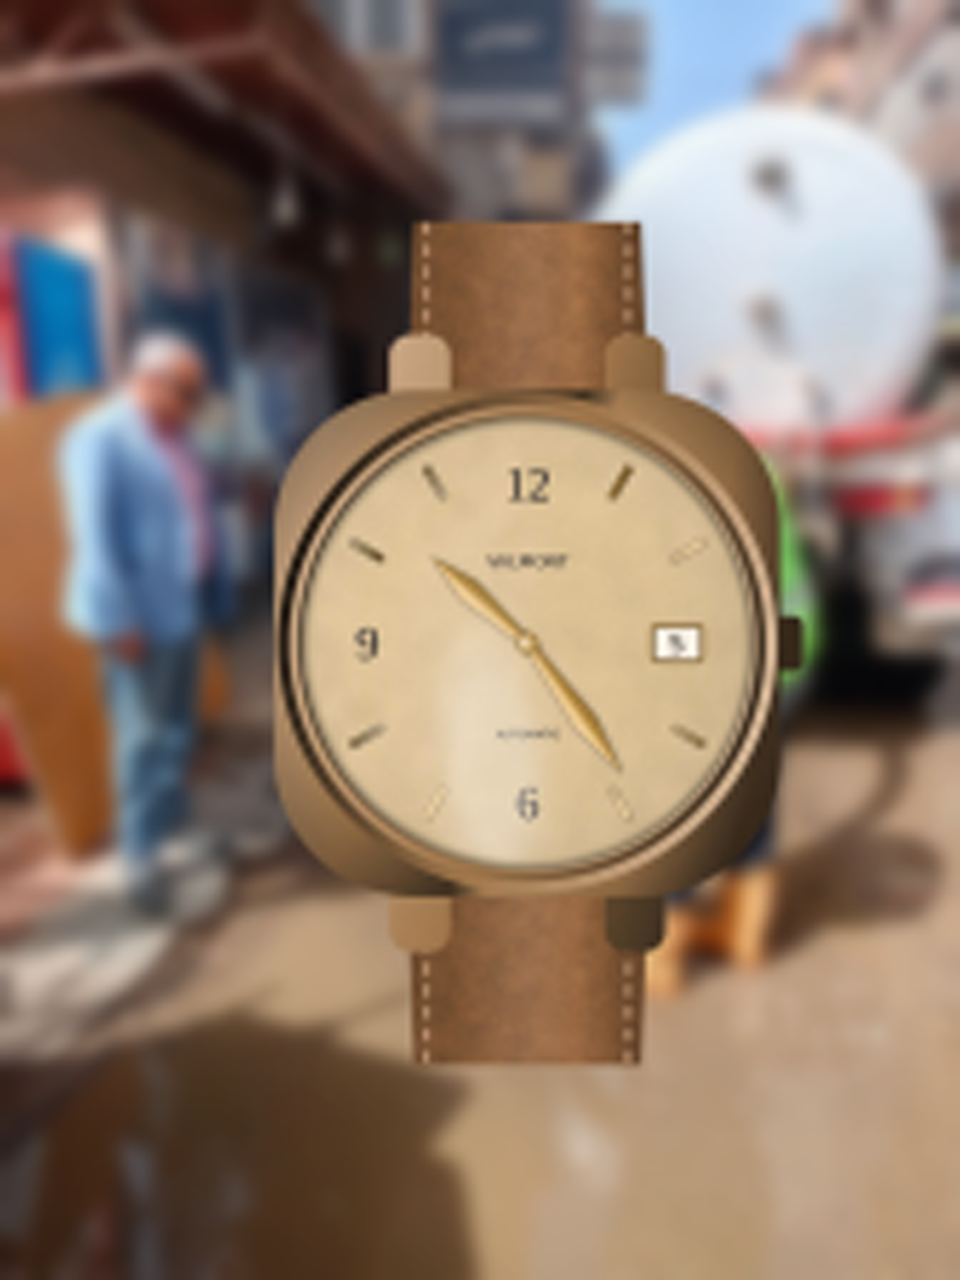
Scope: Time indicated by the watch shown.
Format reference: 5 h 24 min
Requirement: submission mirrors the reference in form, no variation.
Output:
10 h 24 min
